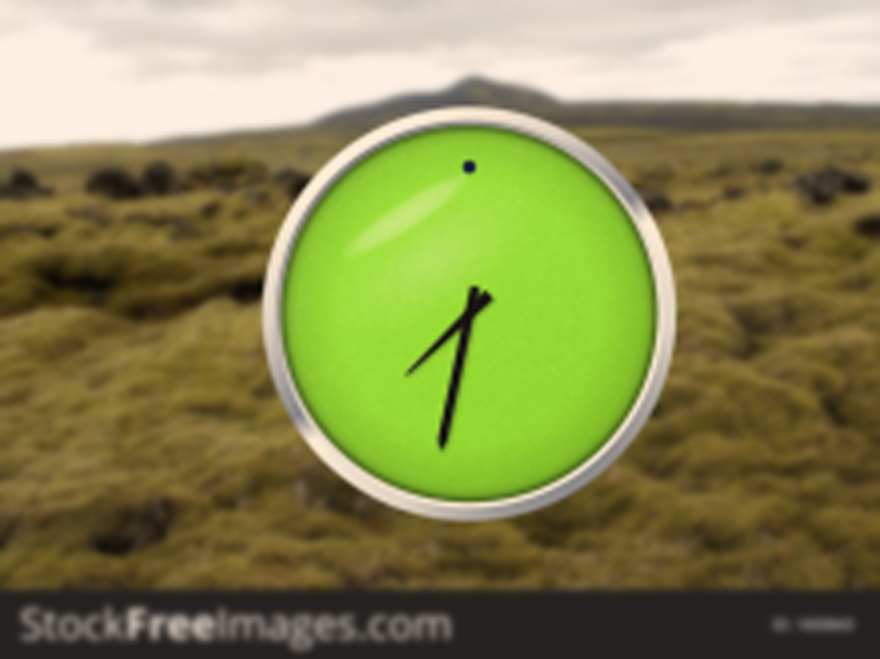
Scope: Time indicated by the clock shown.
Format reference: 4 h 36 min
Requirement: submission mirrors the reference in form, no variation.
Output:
7 h 32 min
